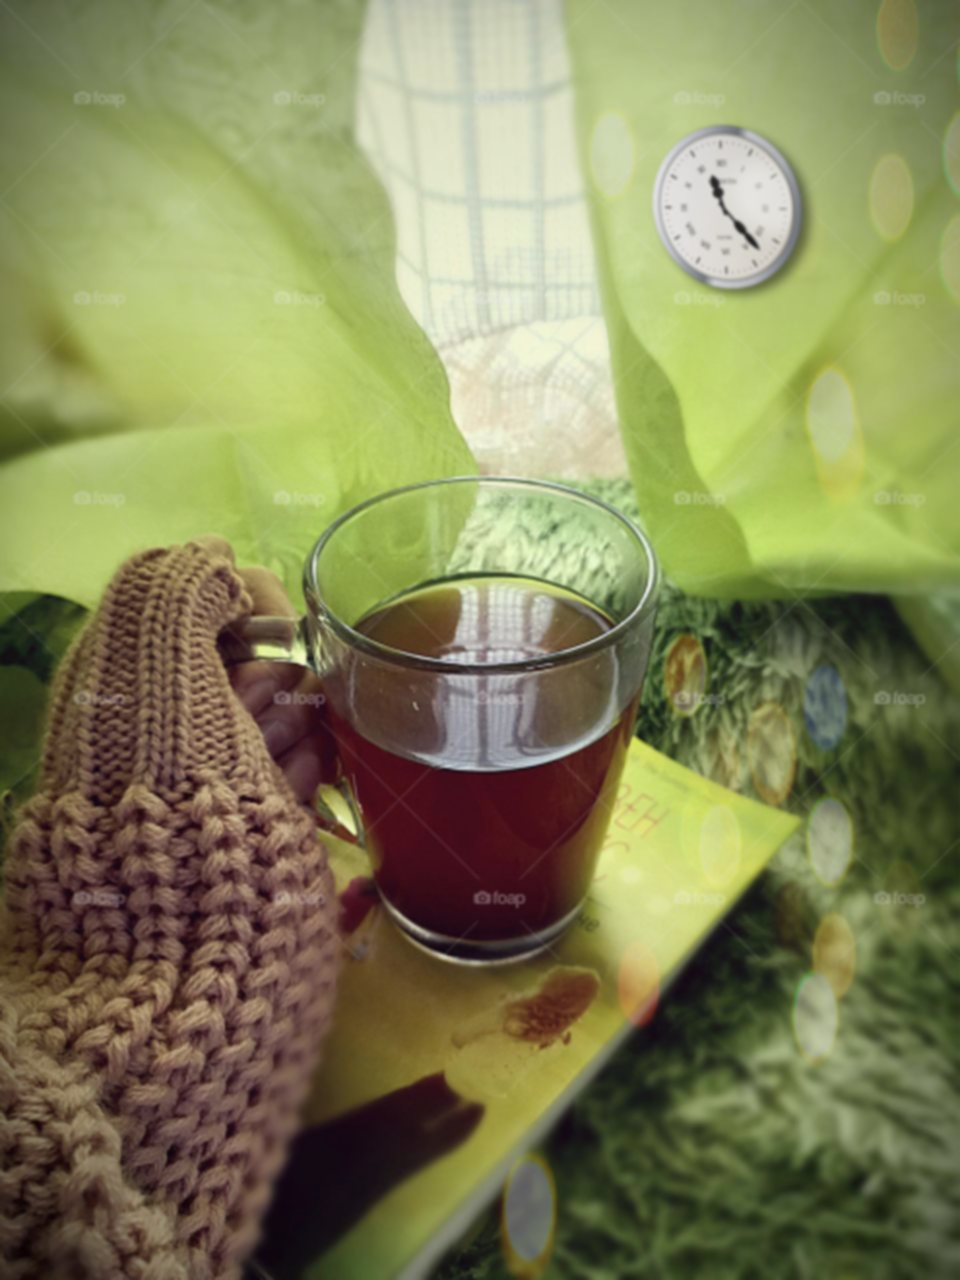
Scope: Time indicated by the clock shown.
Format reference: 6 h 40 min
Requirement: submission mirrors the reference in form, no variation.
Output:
11 h 23 min
